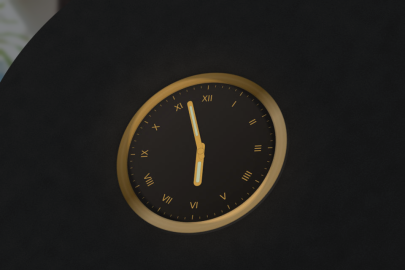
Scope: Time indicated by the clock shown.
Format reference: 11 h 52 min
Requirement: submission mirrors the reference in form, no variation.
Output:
5 h 57 min
